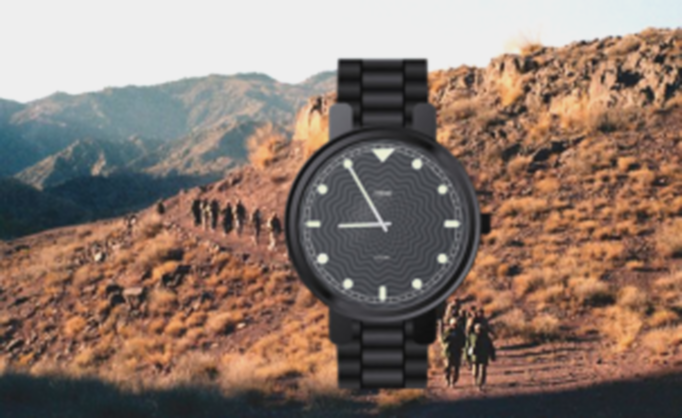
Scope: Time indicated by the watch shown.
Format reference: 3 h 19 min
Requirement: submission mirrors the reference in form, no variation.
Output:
8 h 55 min
